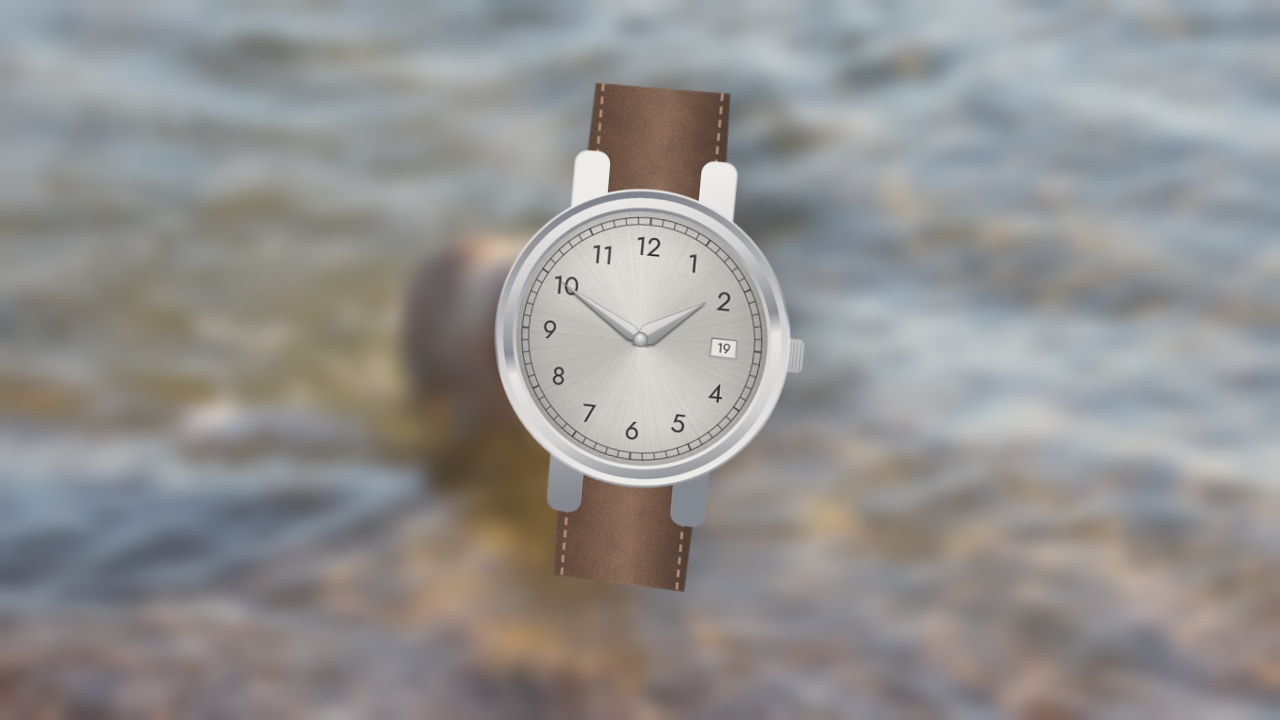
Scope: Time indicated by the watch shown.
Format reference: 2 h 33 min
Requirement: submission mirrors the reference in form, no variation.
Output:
1 h 50 min
